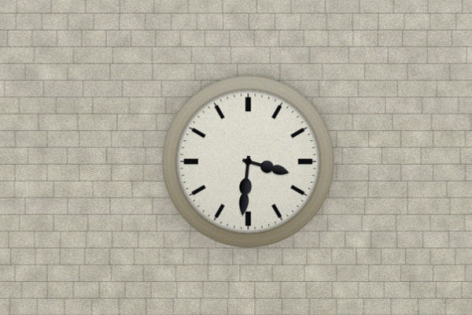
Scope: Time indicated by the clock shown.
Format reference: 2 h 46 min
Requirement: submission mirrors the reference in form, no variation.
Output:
3 h 31 min
